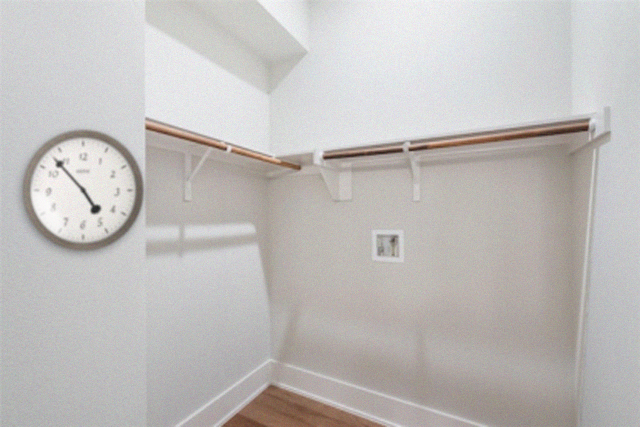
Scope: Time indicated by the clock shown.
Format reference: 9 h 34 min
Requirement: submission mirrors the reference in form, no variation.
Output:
4 h 53 min
